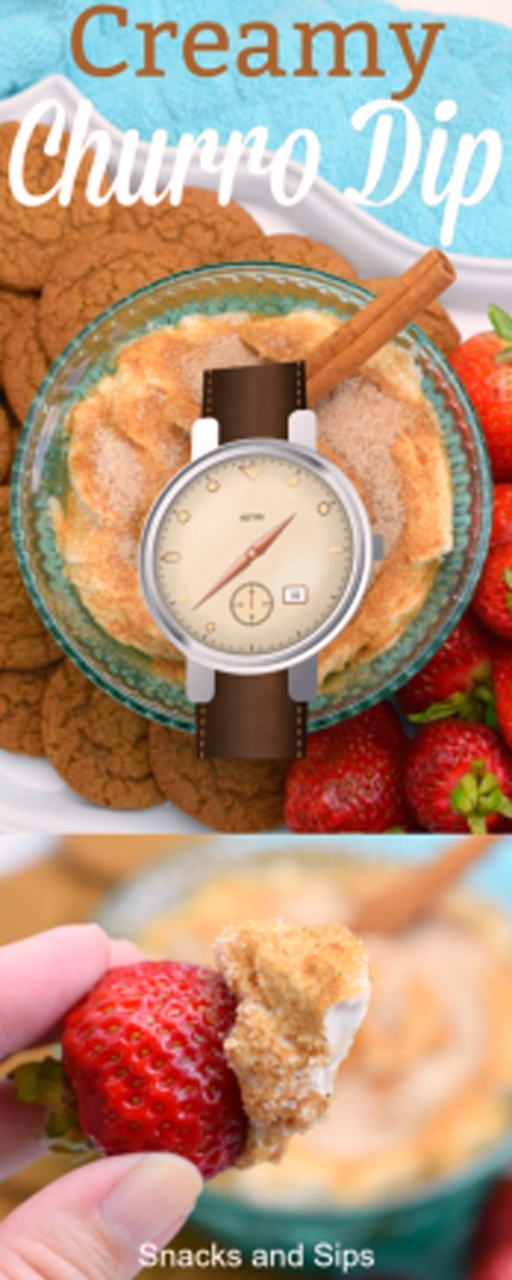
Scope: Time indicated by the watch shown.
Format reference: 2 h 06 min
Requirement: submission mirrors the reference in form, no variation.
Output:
1 h 38 min
